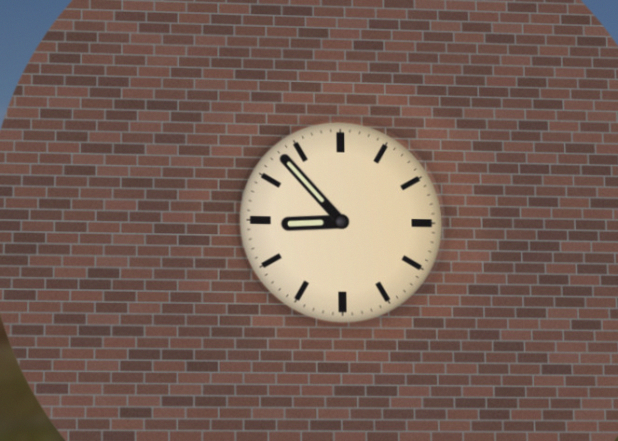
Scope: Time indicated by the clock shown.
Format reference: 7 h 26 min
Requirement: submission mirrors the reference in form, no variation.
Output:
8 h 53 min
